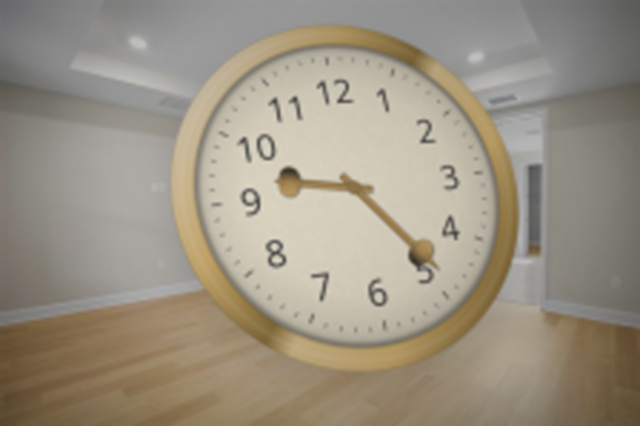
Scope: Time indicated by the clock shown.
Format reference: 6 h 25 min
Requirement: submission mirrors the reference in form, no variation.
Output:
9 h 24 min
